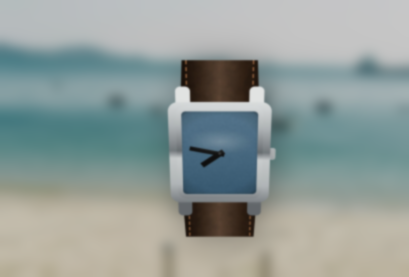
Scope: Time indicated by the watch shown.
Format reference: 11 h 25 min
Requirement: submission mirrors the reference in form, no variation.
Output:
7 h 47 min
